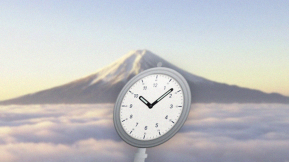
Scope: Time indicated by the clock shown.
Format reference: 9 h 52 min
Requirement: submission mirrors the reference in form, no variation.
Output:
10 h 08 min
